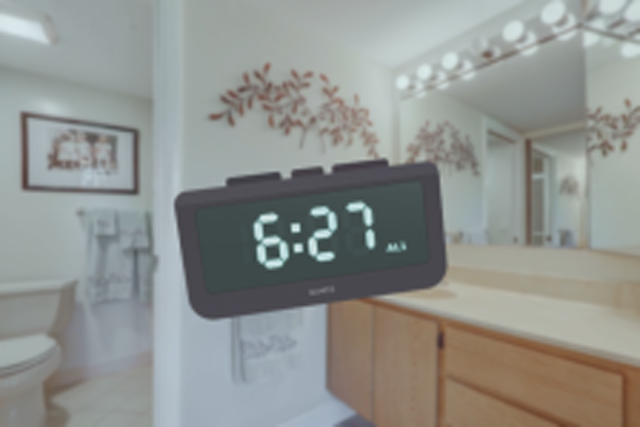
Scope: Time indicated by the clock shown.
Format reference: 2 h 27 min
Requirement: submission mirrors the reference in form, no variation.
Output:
6 h 27 min
